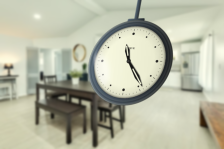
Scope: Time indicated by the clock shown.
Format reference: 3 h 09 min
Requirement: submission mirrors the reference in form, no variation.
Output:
11 h 24 min
